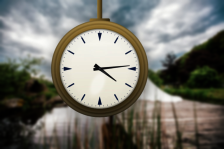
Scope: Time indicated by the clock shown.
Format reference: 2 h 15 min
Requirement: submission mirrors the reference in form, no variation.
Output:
4 h 14 min
